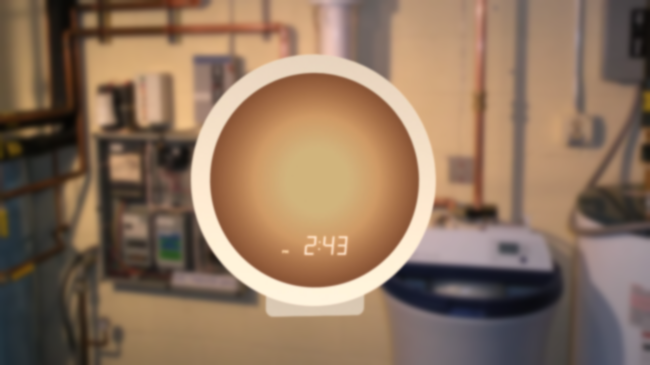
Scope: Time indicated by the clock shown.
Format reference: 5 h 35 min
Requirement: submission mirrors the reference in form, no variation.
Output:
2 h 43 min
